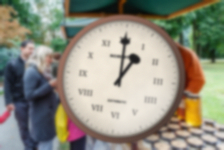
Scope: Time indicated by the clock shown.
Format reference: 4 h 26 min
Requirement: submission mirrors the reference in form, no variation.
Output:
1 h 00 min
